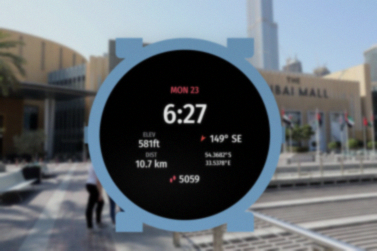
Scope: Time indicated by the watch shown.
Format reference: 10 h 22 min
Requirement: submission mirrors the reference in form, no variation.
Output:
6 h 27 min
